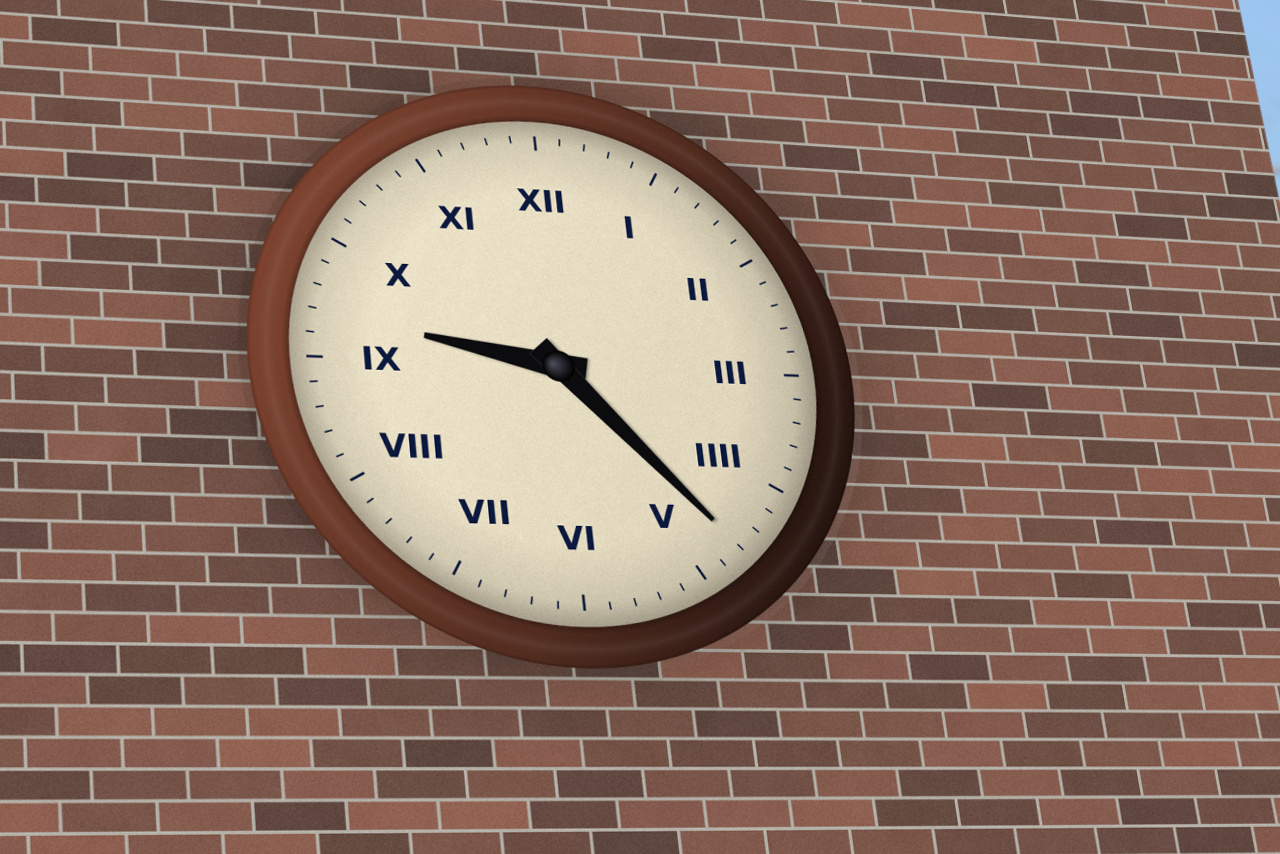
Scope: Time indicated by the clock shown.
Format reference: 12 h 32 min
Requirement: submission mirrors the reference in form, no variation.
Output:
9 h 23 min
